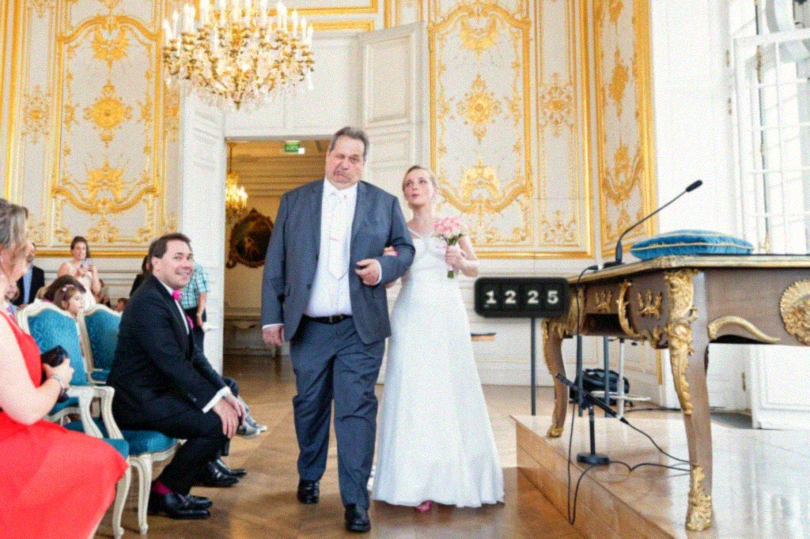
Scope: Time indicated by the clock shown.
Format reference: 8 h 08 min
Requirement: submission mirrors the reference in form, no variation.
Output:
12 h 25 min
